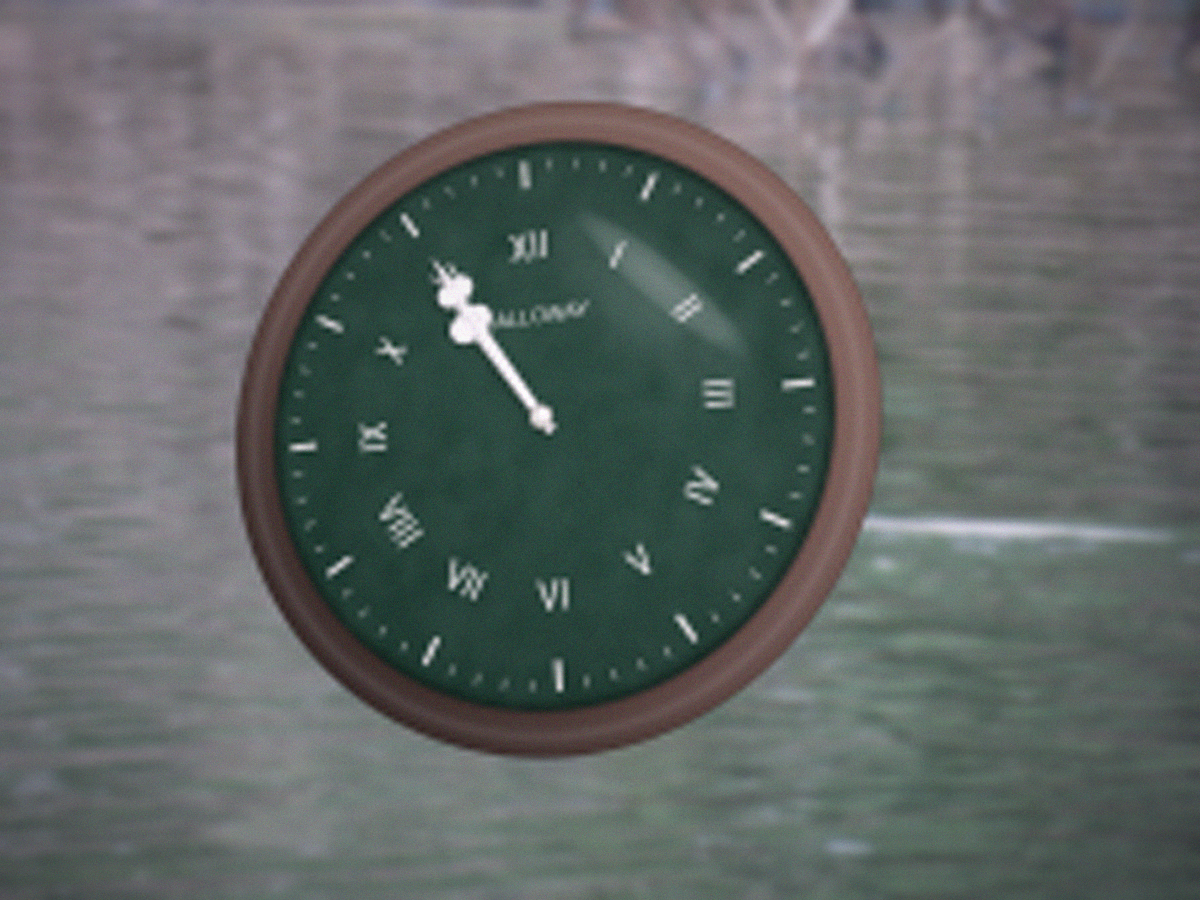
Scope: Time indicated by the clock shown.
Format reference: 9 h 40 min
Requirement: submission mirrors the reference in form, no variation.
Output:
10 h 55 min
